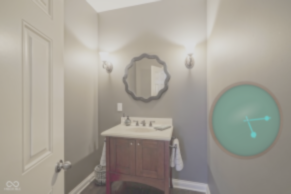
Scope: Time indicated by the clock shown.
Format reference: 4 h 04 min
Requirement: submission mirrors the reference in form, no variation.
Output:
5 h 14 min
